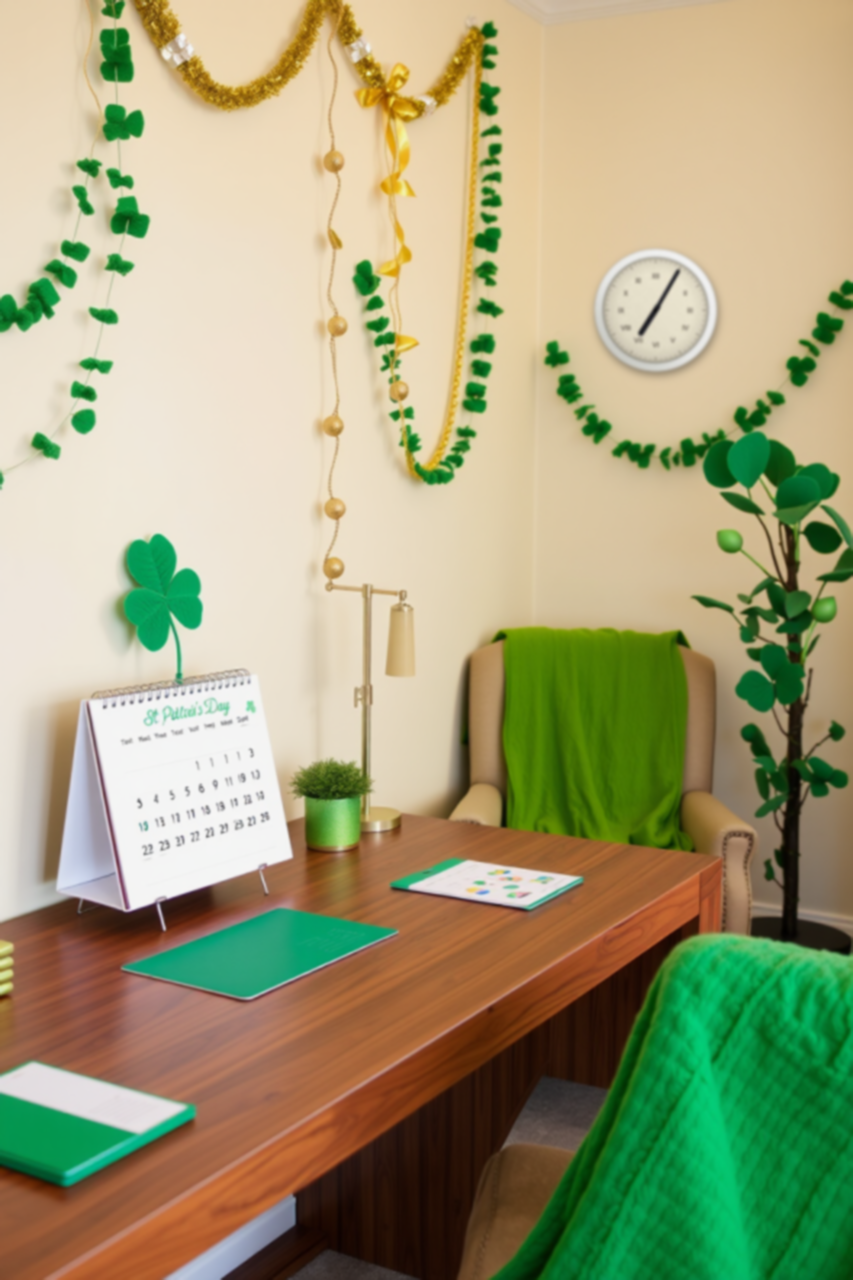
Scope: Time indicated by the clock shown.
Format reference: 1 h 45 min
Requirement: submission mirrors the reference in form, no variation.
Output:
7 h 05 min
